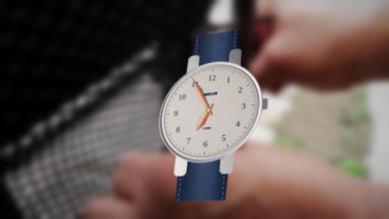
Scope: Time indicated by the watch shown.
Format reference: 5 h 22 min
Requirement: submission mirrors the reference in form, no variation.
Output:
6 h 55 min
